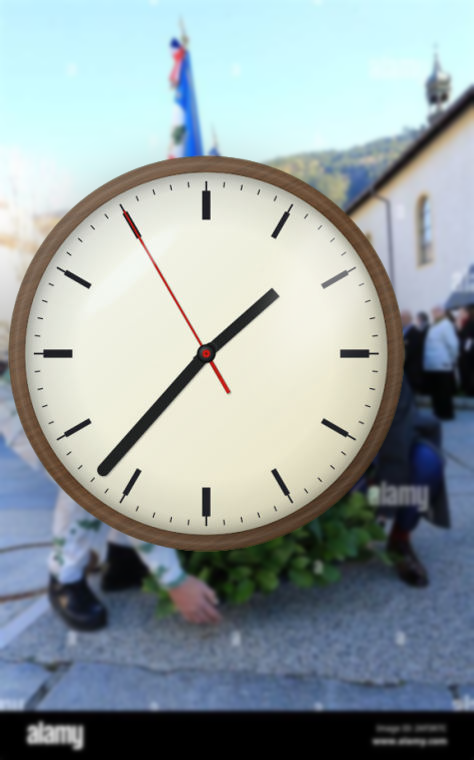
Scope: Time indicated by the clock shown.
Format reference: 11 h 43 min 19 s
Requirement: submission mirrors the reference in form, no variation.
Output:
1 h 36 min 55 s
